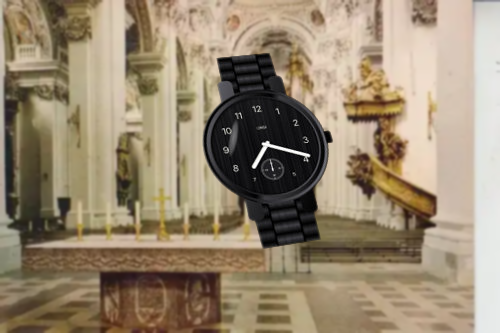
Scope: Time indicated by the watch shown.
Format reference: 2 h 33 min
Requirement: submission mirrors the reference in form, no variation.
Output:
7 h 19 min
